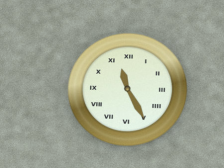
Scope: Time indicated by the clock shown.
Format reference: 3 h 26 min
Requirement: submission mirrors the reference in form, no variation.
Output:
11 h 25 min
